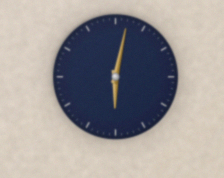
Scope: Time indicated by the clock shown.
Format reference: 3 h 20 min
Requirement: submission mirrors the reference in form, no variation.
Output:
6 h 02 min
